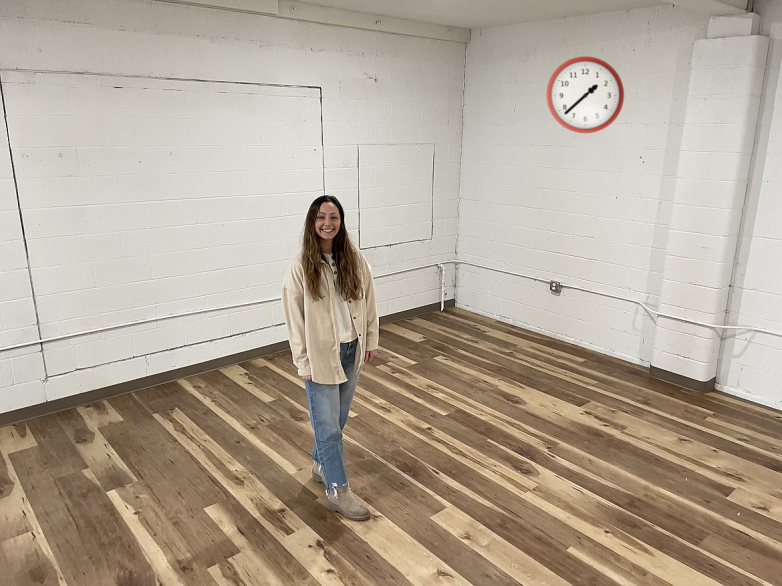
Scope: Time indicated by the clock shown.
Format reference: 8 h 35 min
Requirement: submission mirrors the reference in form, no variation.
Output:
1 h 38 min
